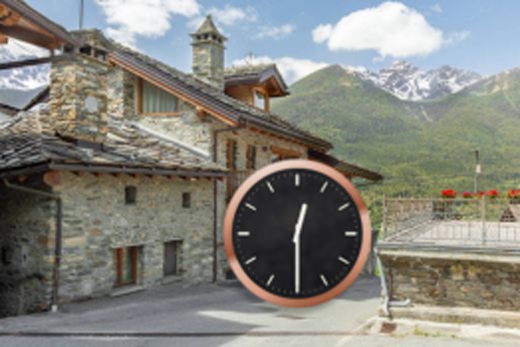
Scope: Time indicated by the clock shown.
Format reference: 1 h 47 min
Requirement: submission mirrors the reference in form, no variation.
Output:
12 h 30 min
